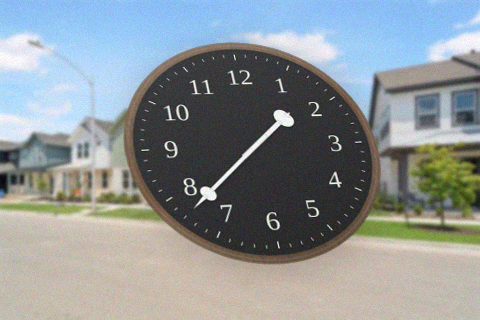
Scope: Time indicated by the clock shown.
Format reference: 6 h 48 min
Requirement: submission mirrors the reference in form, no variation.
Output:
1 h 38 min
